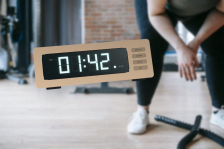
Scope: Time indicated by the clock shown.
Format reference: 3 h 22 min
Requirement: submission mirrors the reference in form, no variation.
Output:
1 h 42 min
